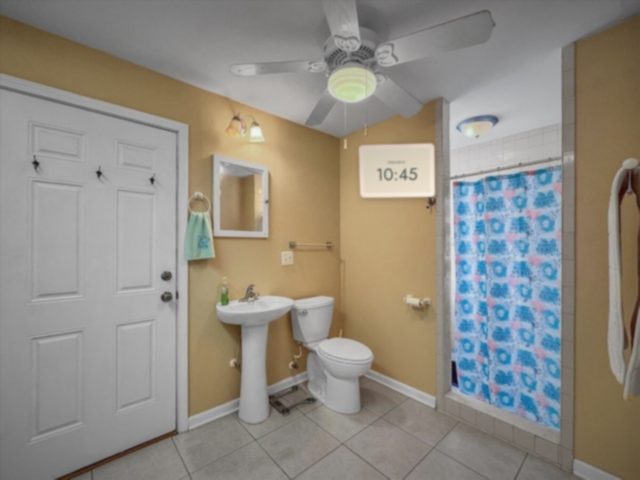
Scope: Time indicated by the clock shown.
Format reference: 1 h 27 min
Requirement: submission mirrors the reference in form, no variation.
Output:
10 h 45 min
